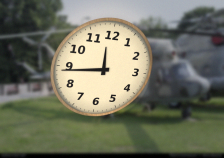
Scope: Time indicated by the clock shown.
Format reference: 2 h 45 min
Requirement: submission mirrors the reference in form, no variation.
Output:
11 h 44 min
